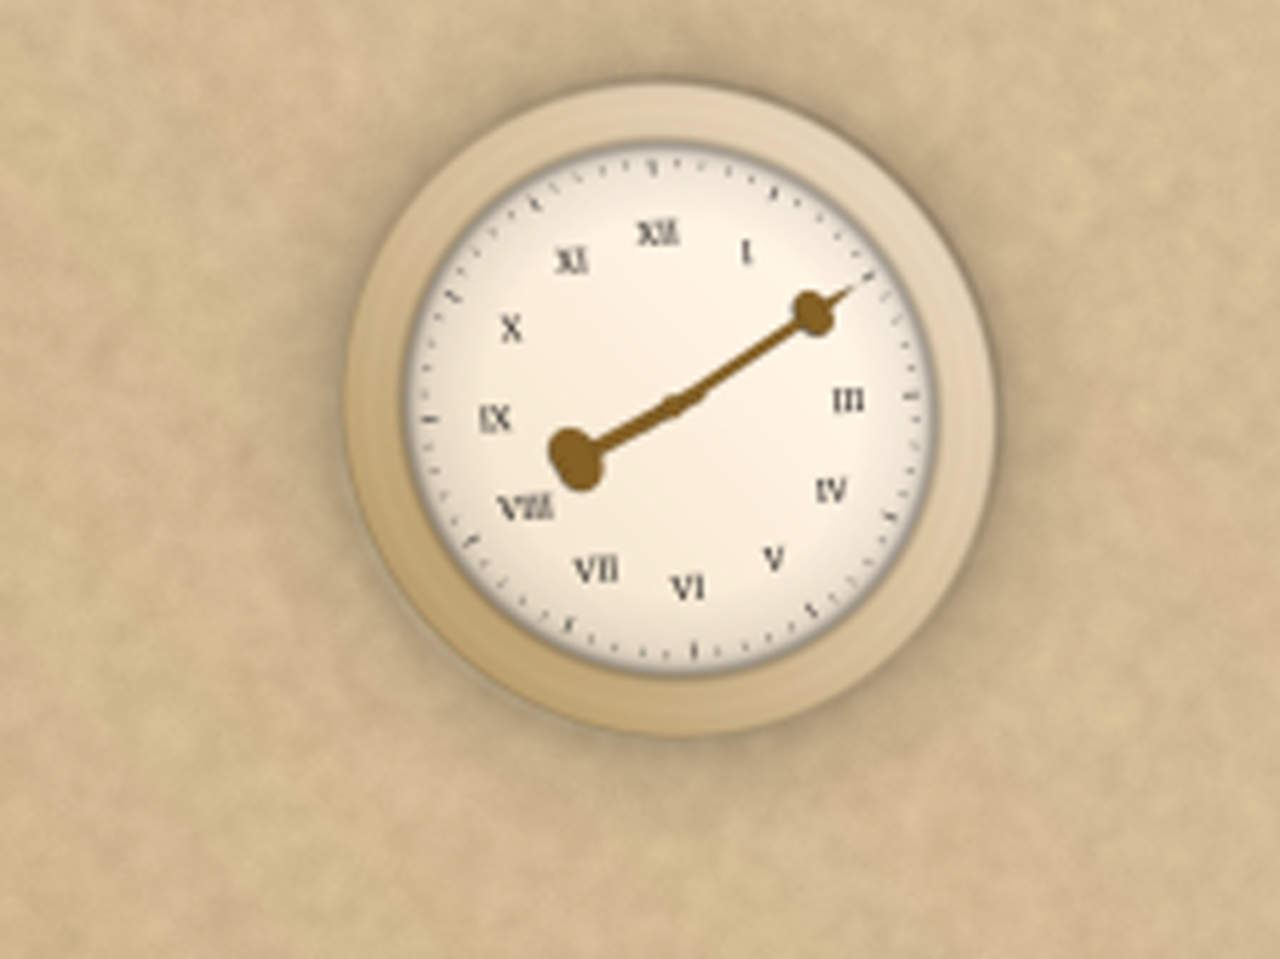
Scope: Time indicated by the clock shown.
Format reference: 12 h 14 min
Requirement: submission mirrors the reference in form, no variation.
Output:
8 h 10 min
